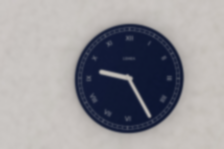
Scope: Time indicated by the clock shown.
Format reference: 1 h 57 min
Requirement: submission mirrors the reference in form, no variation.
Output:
9 h 25 min
